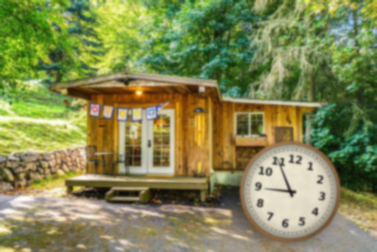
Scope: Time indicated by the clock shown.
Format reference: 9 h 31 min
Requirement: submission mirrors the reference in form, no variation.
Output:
8 h 55 min
